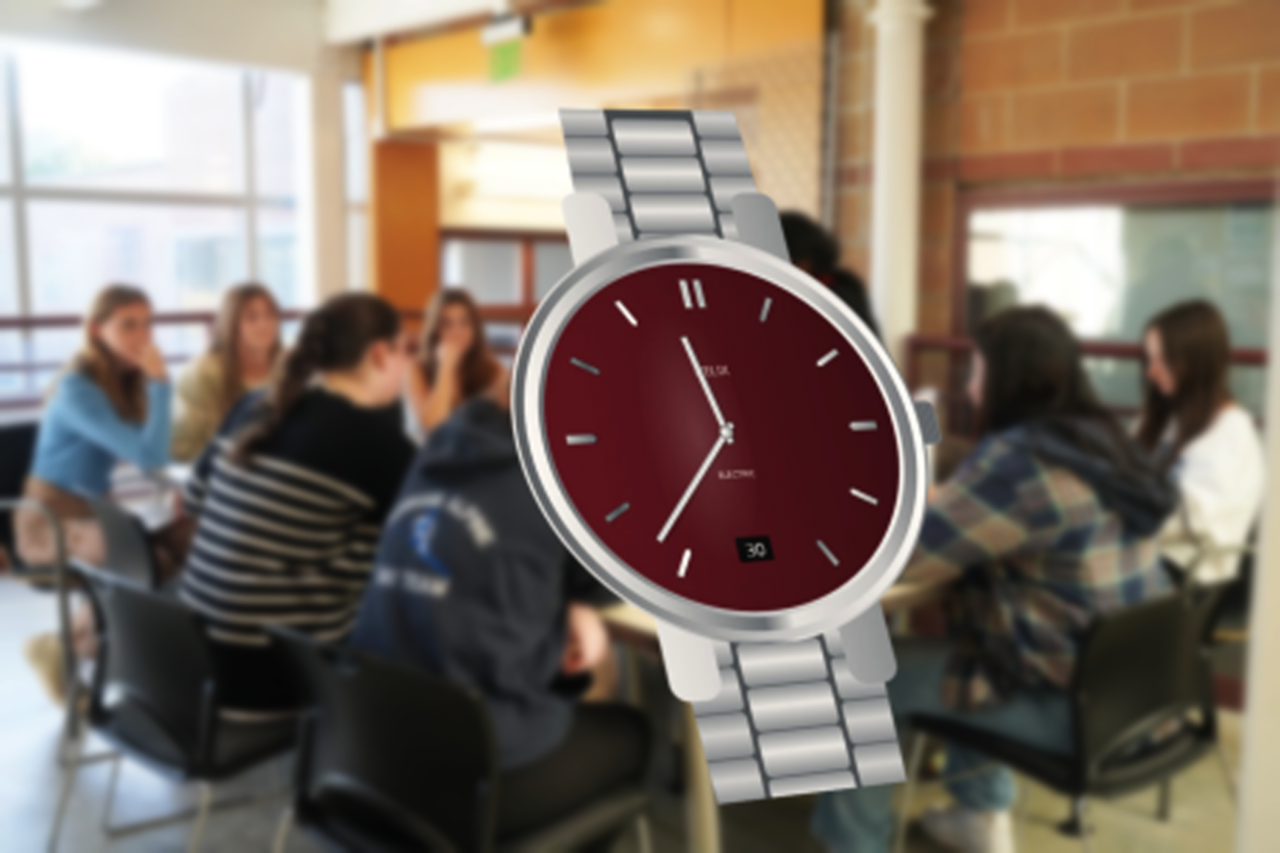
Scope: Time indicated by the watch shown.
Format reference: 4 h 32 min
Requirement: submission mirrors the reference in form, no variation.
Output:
11 h 37 min
